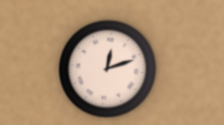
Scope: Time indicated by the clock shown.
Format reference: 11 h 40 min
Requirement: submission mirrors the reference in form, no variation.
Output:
12 h 11 min
